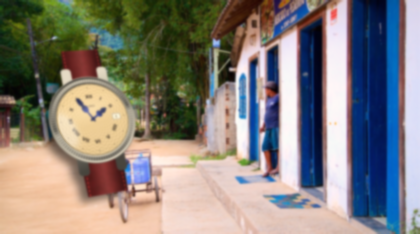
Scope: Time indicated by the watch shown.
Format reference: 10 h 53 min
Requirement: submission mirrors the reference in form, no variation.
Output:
1 h 55 min
